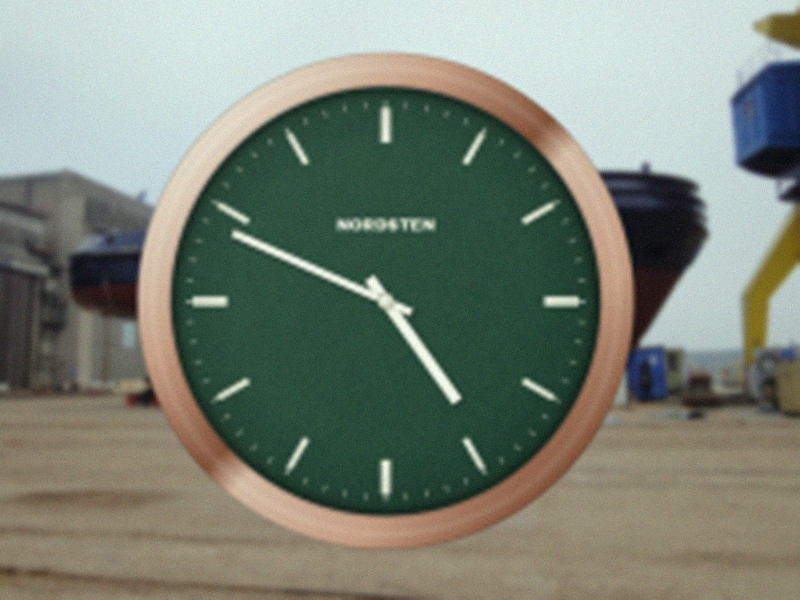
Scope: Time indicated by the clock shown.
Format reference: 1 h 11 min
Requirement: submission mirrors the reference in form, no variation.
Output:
4 h 49 min
